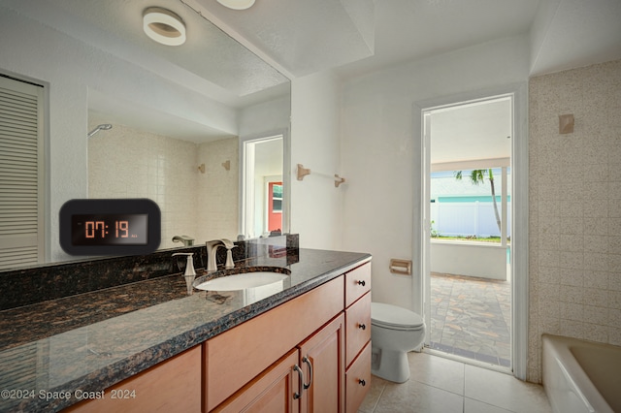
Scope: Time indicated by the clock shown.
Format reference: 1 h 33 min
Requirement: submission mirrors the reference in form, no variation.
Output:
7 h 19 min
